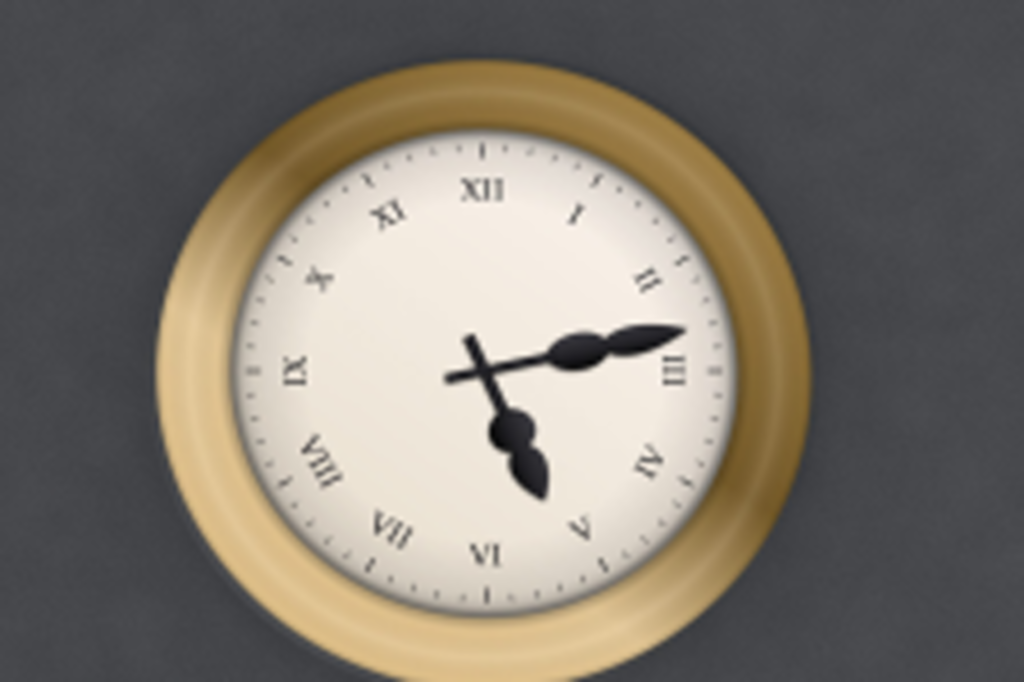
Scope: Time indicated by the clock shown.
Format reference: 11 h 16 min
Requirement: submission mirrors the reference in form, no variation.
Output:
5 h 13 min
